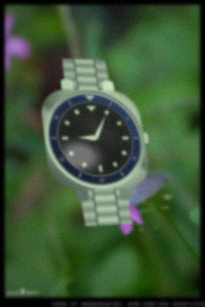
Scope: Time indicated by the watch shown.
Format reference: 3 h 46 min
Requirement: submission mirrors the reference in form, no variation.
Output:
9 h 05 min
